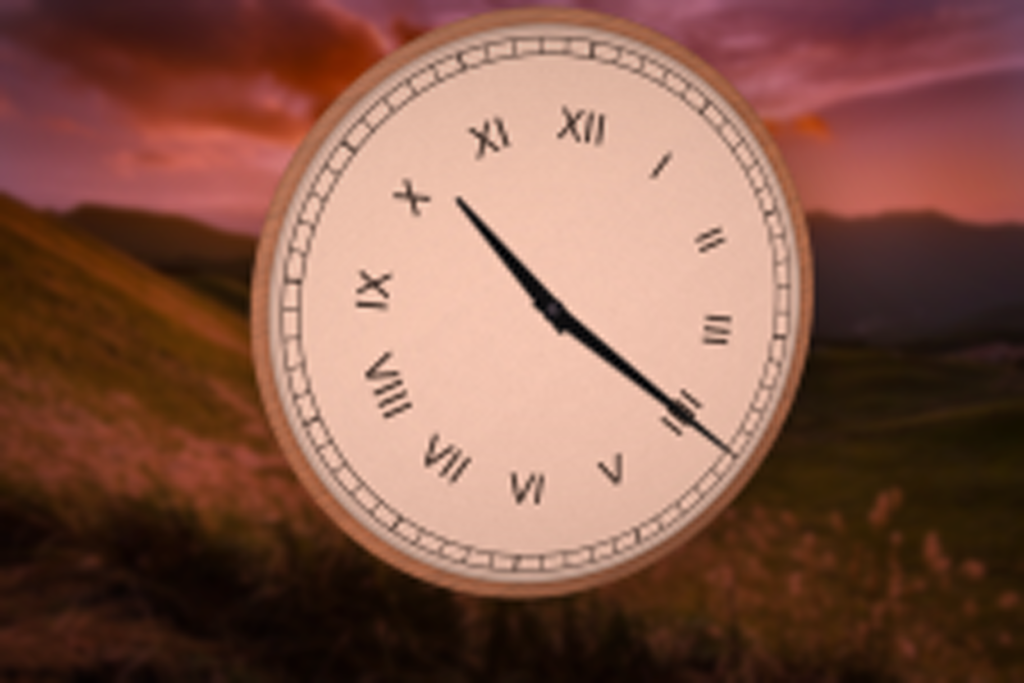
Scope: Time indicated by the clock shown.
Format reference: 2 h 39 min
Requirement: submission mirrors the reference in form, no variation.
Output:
10 h 20 min
